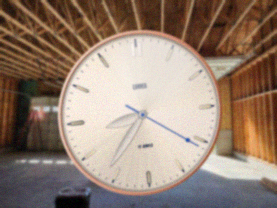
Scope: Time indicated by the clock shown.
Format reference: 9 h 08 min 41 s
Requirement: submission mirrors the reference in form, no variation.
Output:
8 h 36 min 21 s
